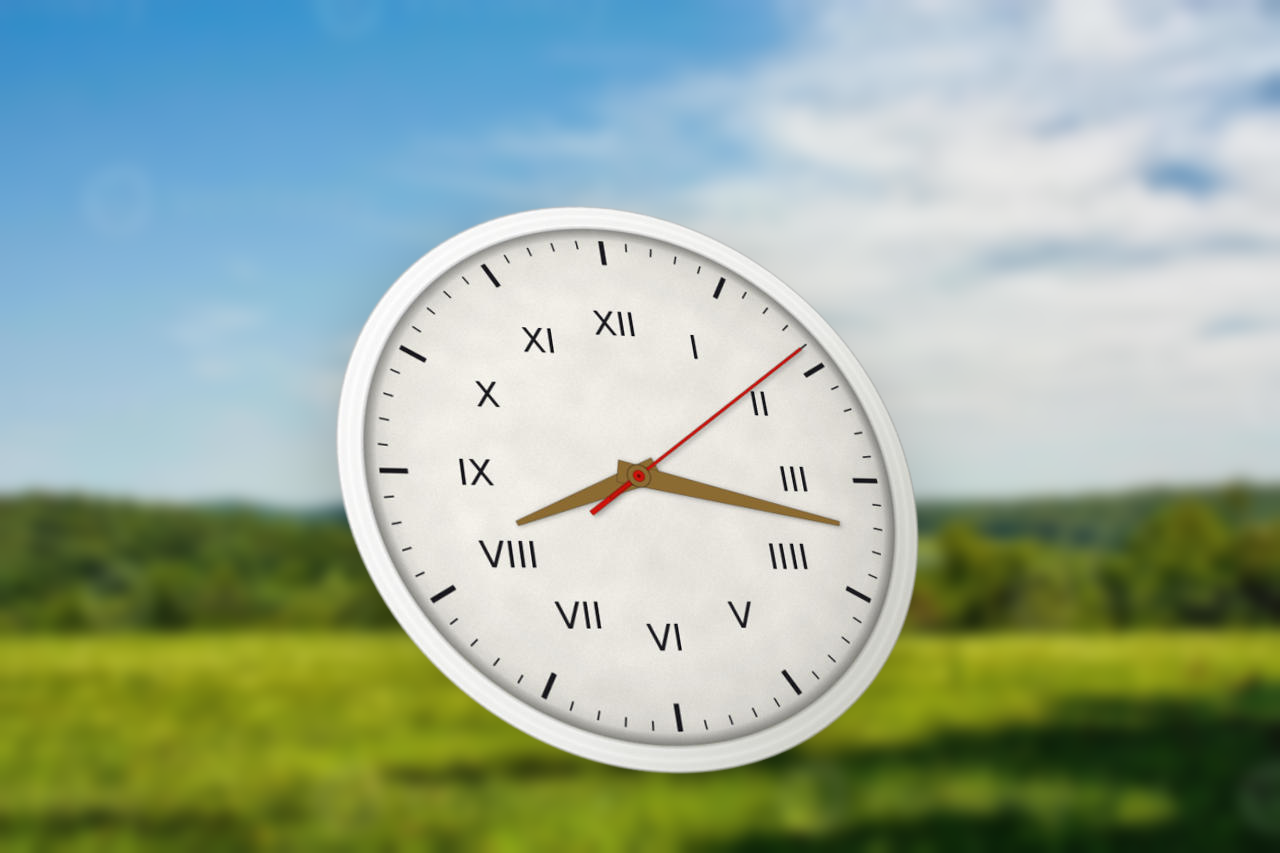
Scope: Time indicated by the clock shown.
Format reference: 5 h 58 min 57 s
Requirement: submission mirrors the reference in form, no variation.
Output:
8 h 17 min 09 s
